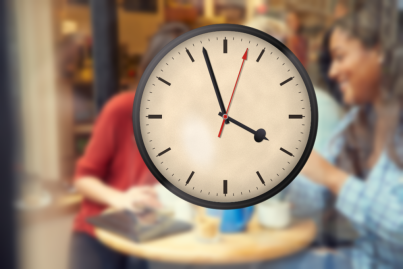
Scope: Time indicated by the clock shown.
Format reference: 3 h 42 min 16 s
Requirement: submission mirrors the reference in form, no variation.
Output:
3 h 57 min 03 s
